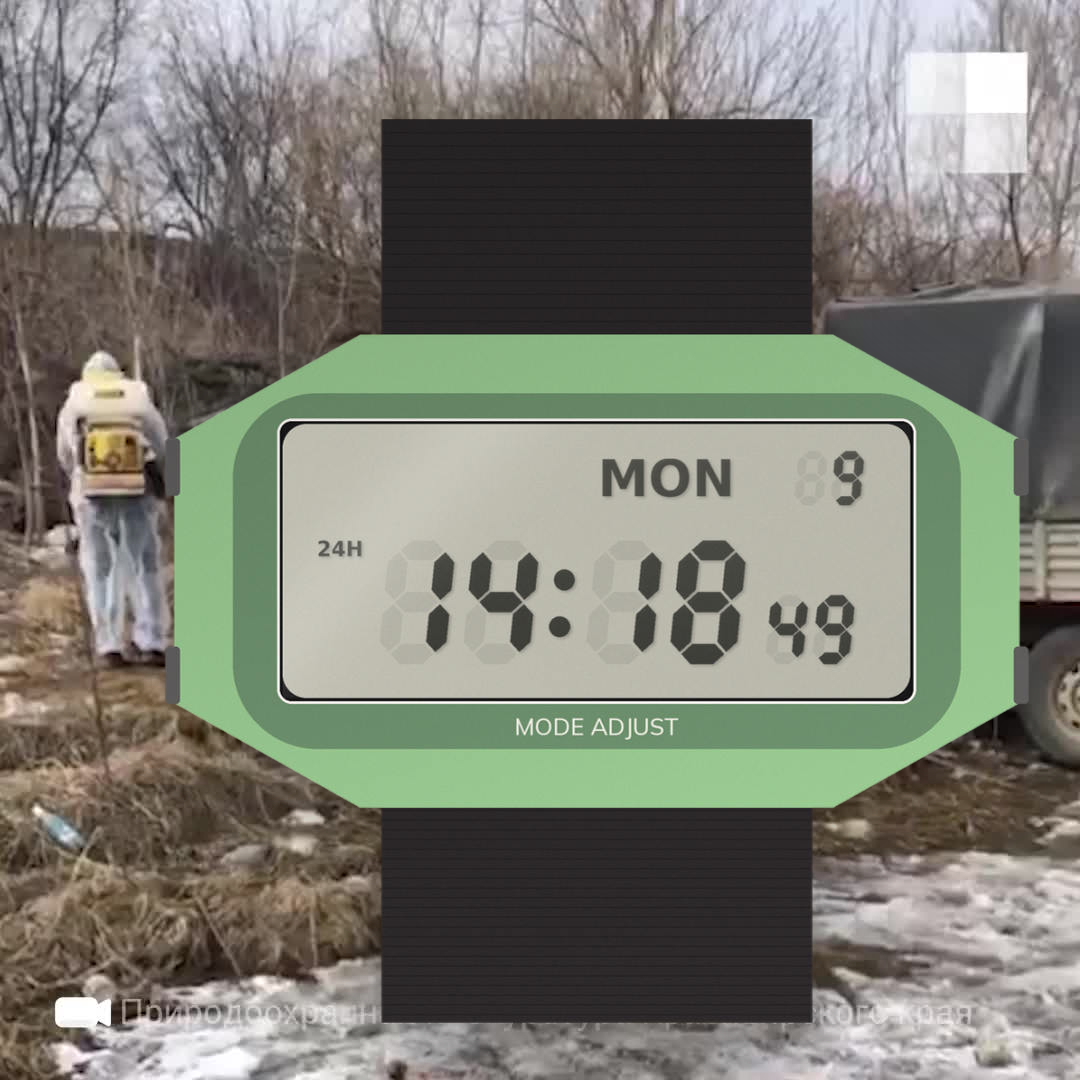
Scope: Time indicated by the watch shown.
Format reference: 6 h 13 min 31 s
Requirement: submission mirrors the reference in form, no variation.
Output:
14 h 18 min 49 s
